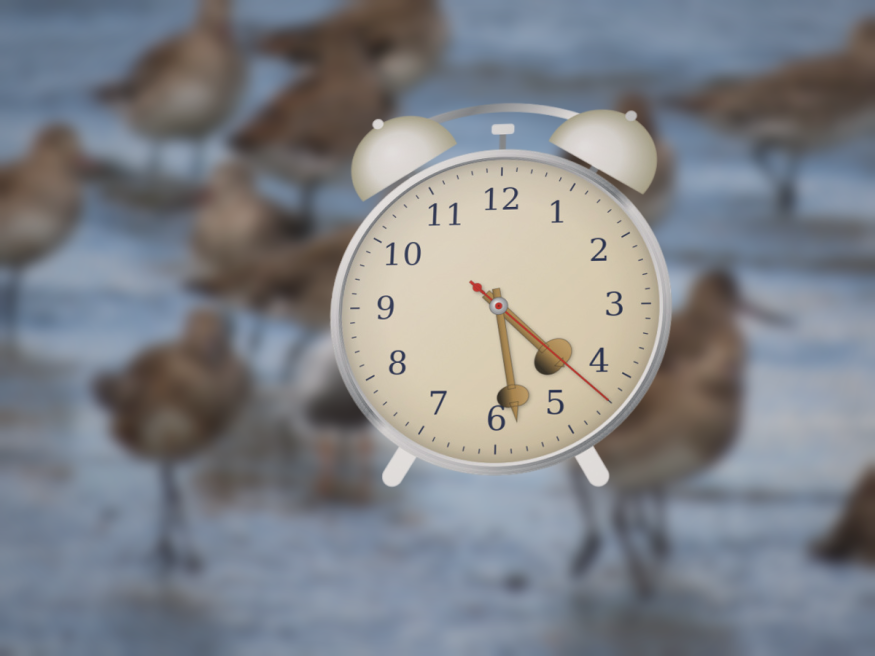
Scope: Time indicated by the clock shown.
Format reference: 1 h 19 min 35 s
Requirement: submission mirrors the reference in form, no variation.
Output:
4 h 28 min 22 s
